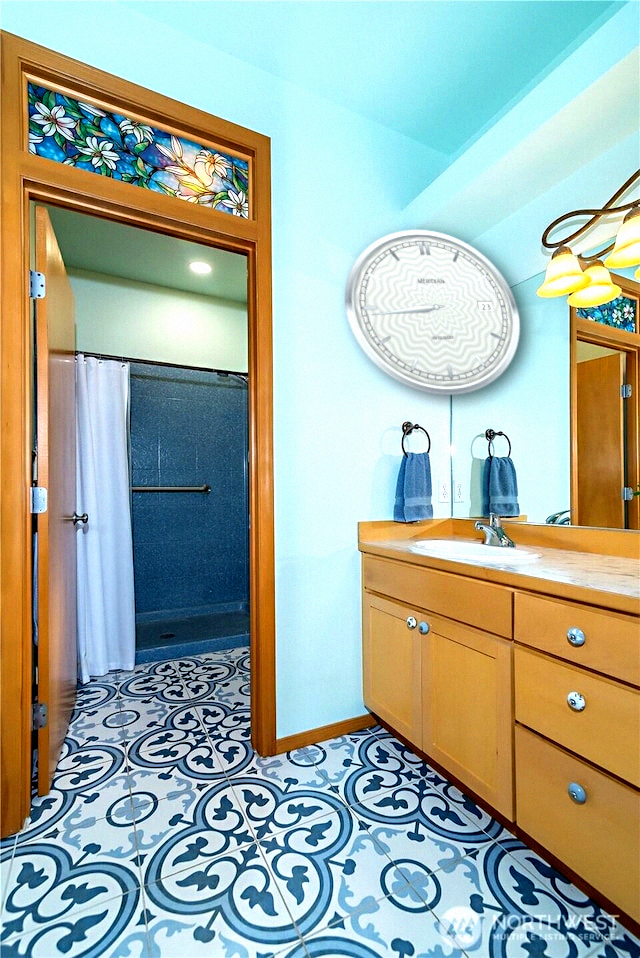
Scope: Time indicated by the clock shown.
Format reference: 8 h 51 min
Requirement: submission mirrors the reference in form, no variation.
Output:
8 h 44 min
